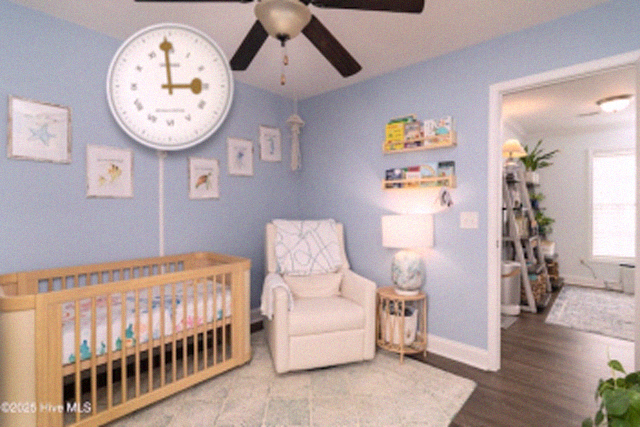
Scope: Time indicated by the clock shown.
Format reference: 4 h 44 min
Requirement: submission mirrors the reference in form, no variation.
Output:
2 h 59 min
